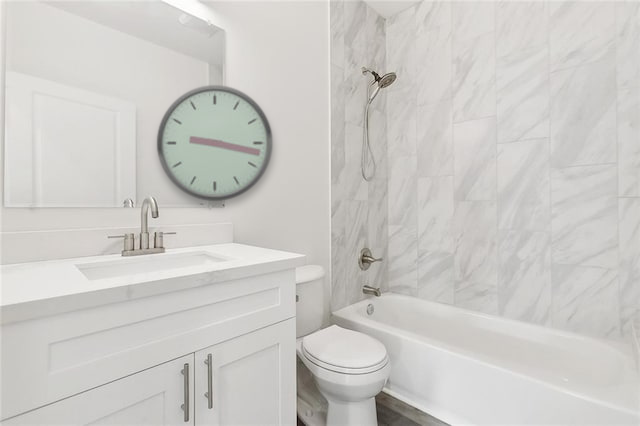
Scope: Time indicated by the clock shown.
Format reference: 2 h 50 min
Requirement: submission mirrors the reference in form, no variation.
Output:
9 h 17 min
